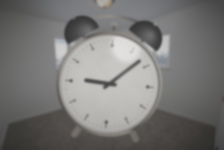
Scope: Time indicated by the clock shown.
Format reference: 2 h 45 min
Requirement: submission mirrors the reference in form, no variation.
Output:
9 h 08 min
